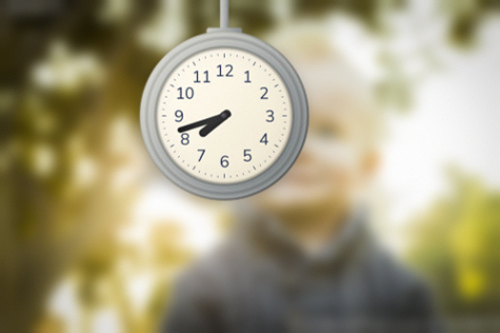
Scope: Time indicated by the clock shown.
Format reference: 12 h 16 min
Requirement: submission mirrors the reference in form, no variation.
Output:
7 h 42 min
